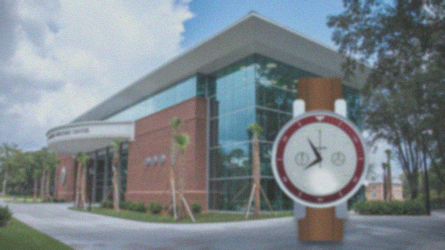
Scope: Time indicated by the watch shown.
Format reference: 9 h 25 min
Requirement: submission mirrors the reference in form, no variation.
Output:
7 h 55 min
